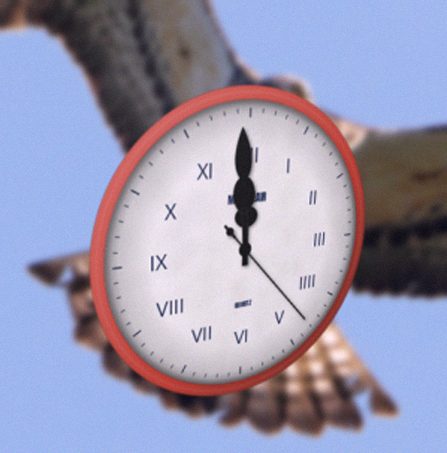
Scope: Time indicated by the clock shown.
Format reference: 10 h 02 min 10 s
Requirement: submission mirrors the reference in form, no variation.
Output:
11 h 59 min 23 s
